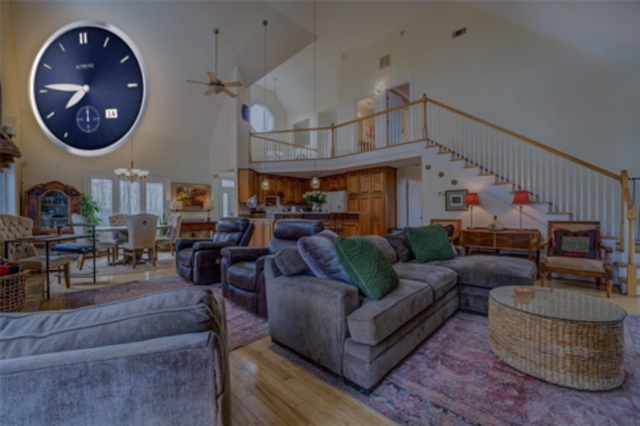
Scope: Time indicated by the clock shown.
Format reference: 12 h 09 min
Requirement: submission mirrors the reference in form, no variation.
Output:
7 h 46 min
